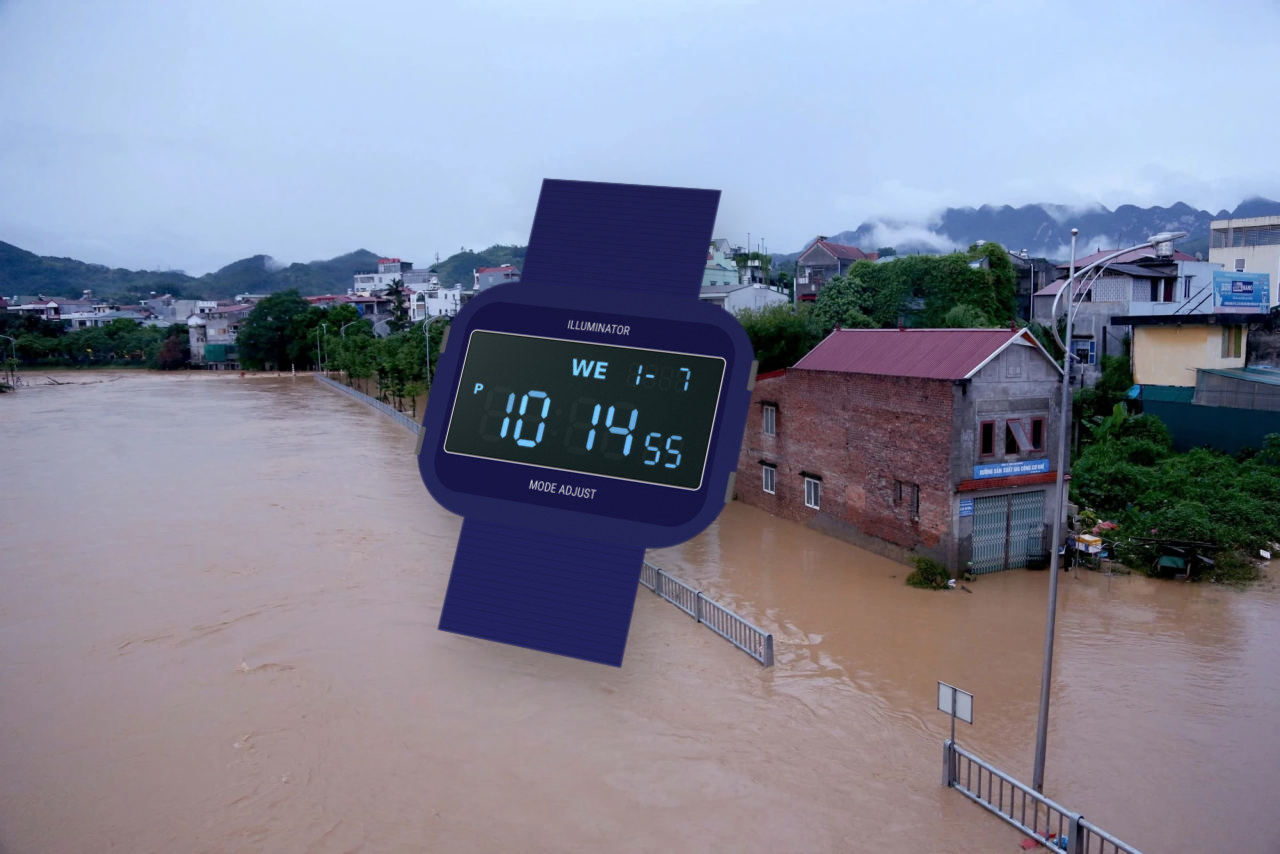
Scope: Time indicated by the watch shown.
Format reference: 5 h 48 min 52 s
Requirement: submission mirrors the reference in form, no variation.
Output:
10 h 14 min 55 s
